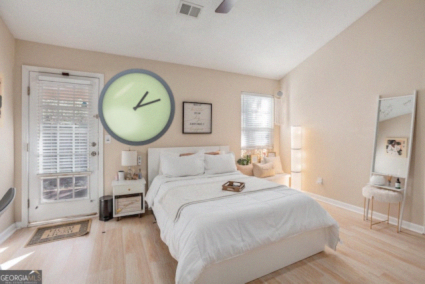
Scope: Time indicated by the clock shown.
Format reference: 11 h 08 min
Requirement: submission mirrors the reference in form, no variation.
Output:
1 h 12 min
